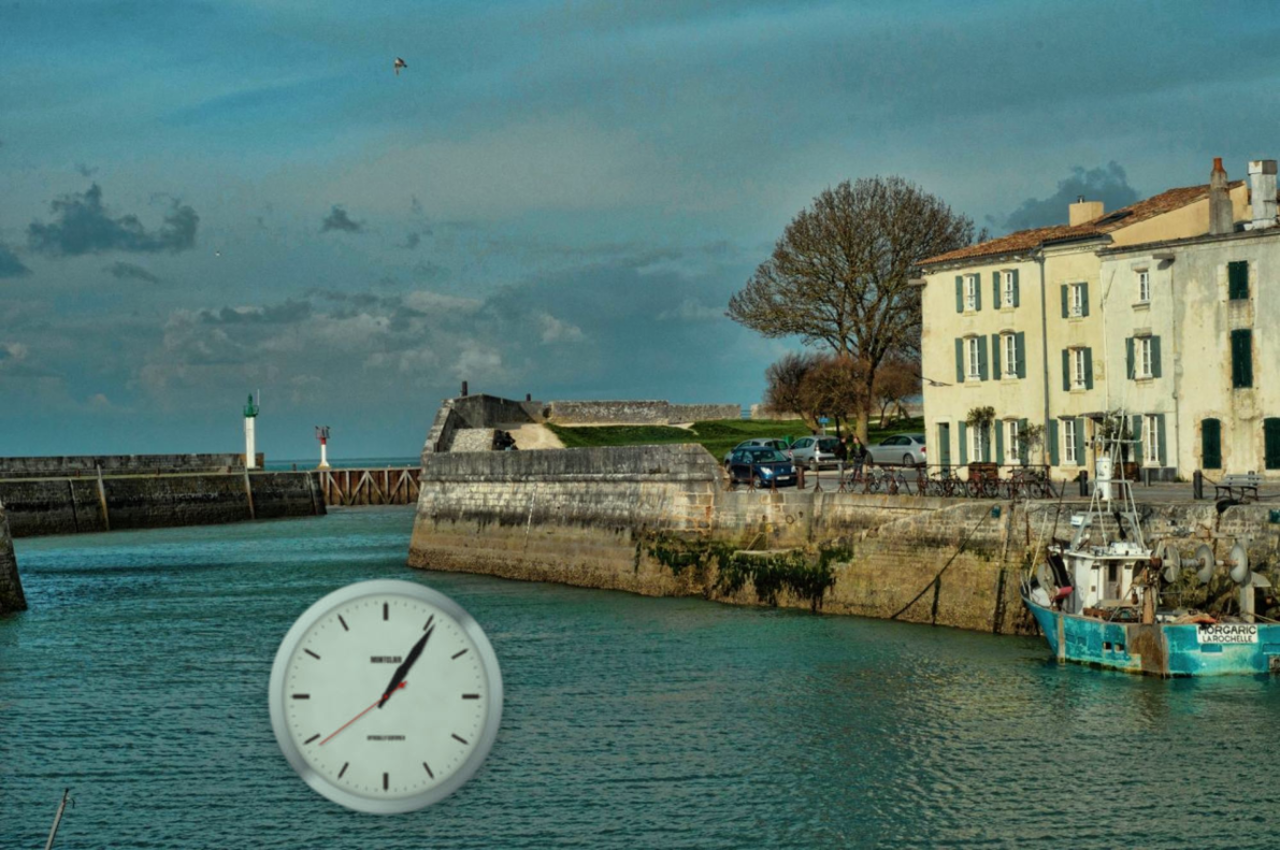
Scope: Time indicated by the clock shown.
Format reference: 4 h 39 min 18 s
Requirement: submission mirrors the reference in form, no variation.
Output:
1 h 05 min 39 s
